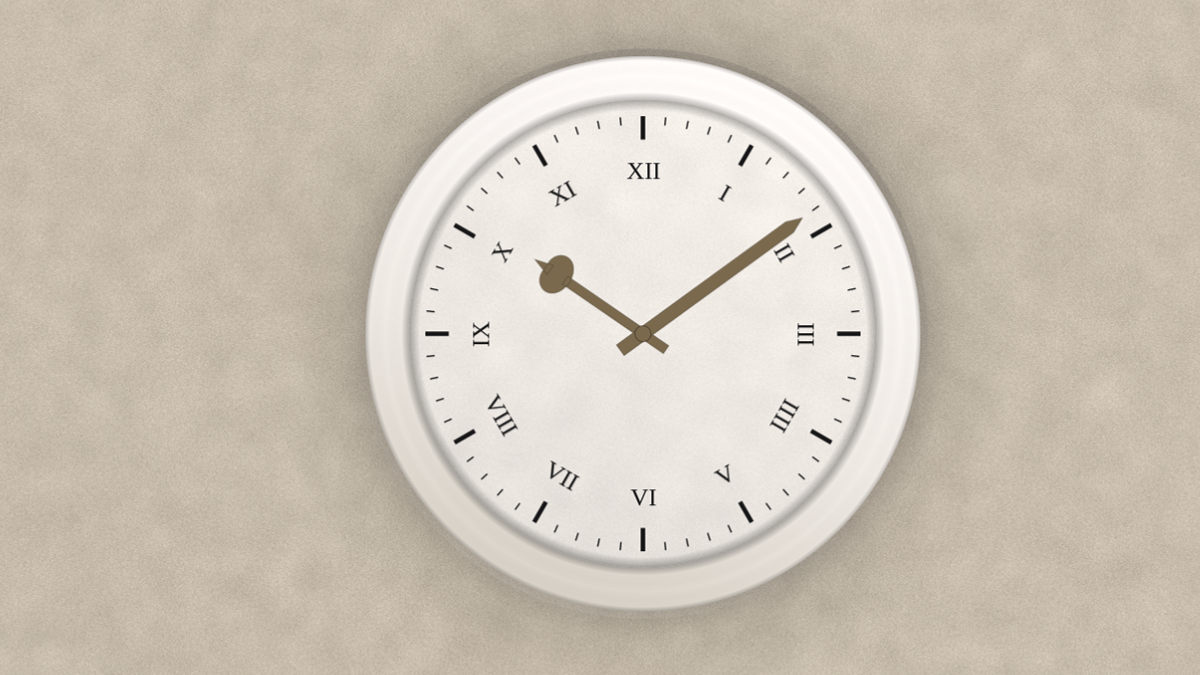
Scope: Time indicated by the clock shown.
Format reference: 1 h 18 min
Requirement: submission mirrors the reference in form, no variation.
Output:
10 h 09 min
